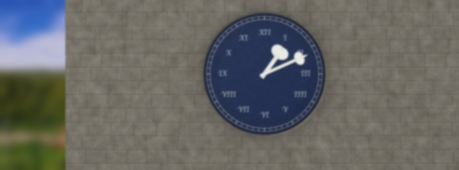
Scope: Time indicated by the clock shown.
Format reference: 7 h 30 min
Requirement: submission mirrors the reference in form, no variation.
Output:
1 h 11 min
